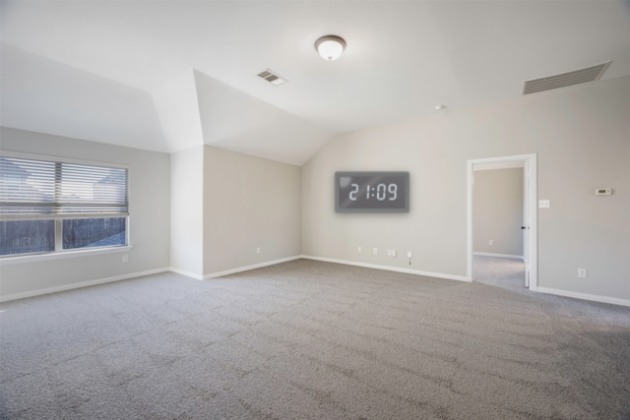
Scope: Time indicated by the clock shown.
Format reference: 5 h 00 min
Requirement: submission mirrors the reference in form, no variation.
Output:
21 h 09 min
